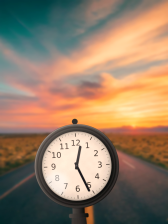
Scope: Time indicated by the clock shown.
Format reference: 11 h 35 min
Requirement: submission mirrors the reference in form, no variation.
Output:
12 h 26 min
